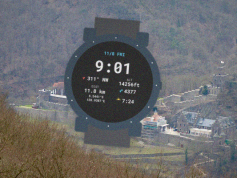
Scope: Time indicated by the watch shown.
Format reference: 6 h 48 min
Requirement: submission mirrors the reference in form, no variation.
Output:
9 h 01 min
